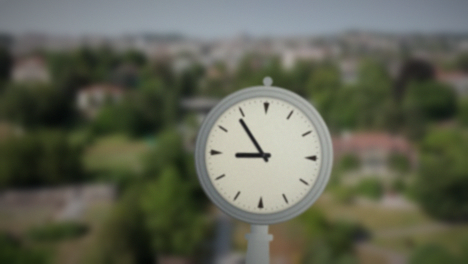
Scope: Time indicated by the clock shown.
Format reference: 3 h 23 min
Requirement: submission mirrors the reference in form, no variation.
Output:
8 h 54 min
